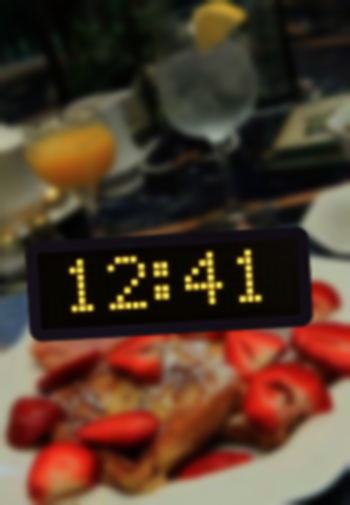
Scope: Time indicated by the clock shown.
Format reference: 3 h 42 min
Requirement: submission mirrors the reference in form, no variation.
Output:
12 h 41 min
